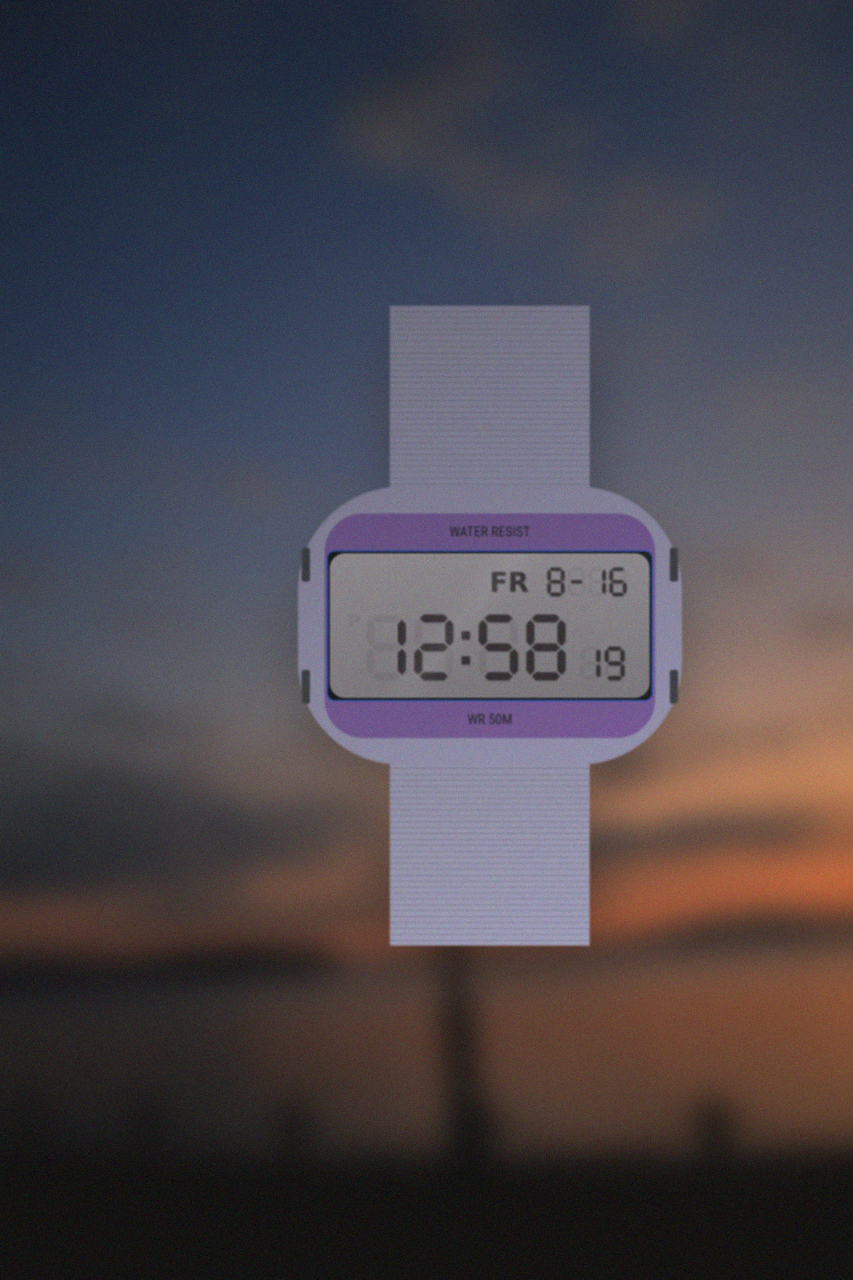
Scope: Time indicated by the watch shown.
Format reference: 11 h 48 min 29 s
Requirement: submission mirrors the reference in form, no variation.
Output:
12 h 58 min 19 s
